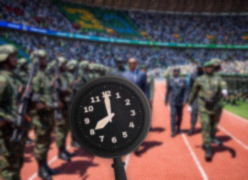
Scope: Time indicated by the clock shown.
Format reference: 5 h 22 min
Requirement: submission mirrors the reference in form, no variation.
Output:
8 h 00 min
